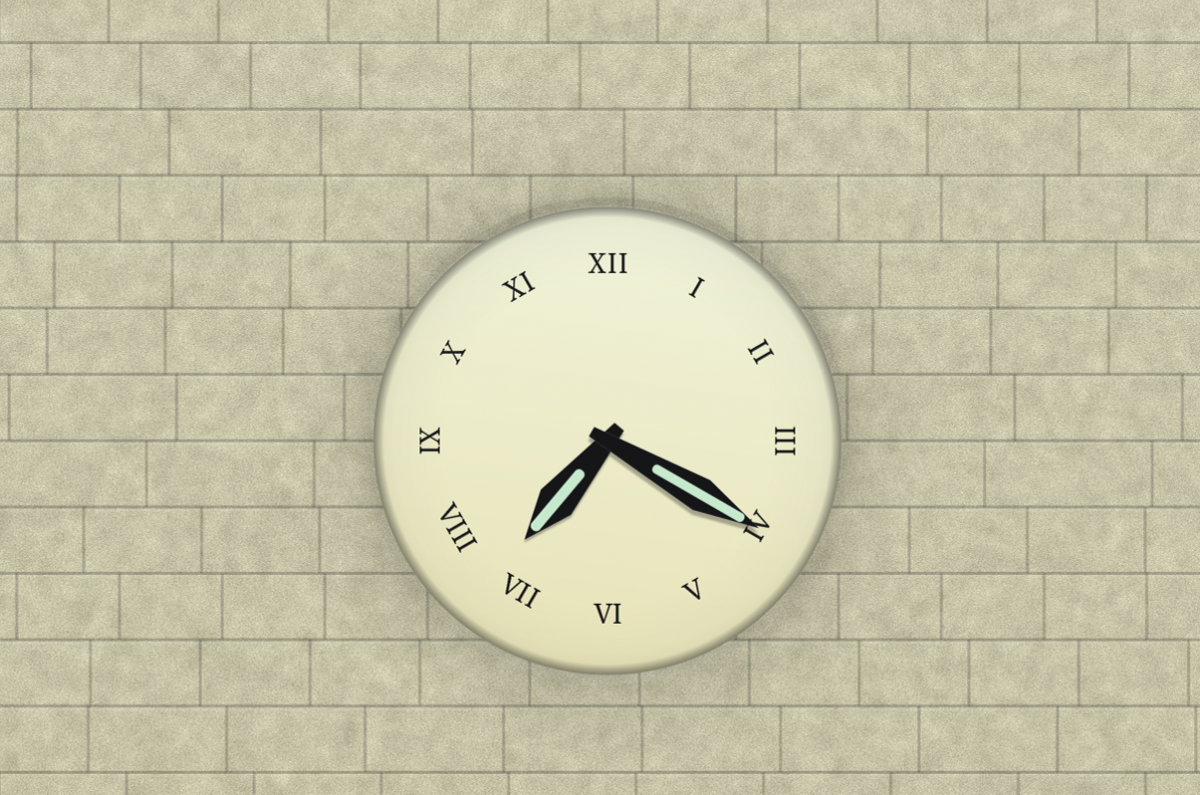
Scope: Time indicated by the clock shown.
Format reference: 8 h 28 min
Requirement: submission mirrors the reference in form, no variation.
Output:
7 h 20 min
